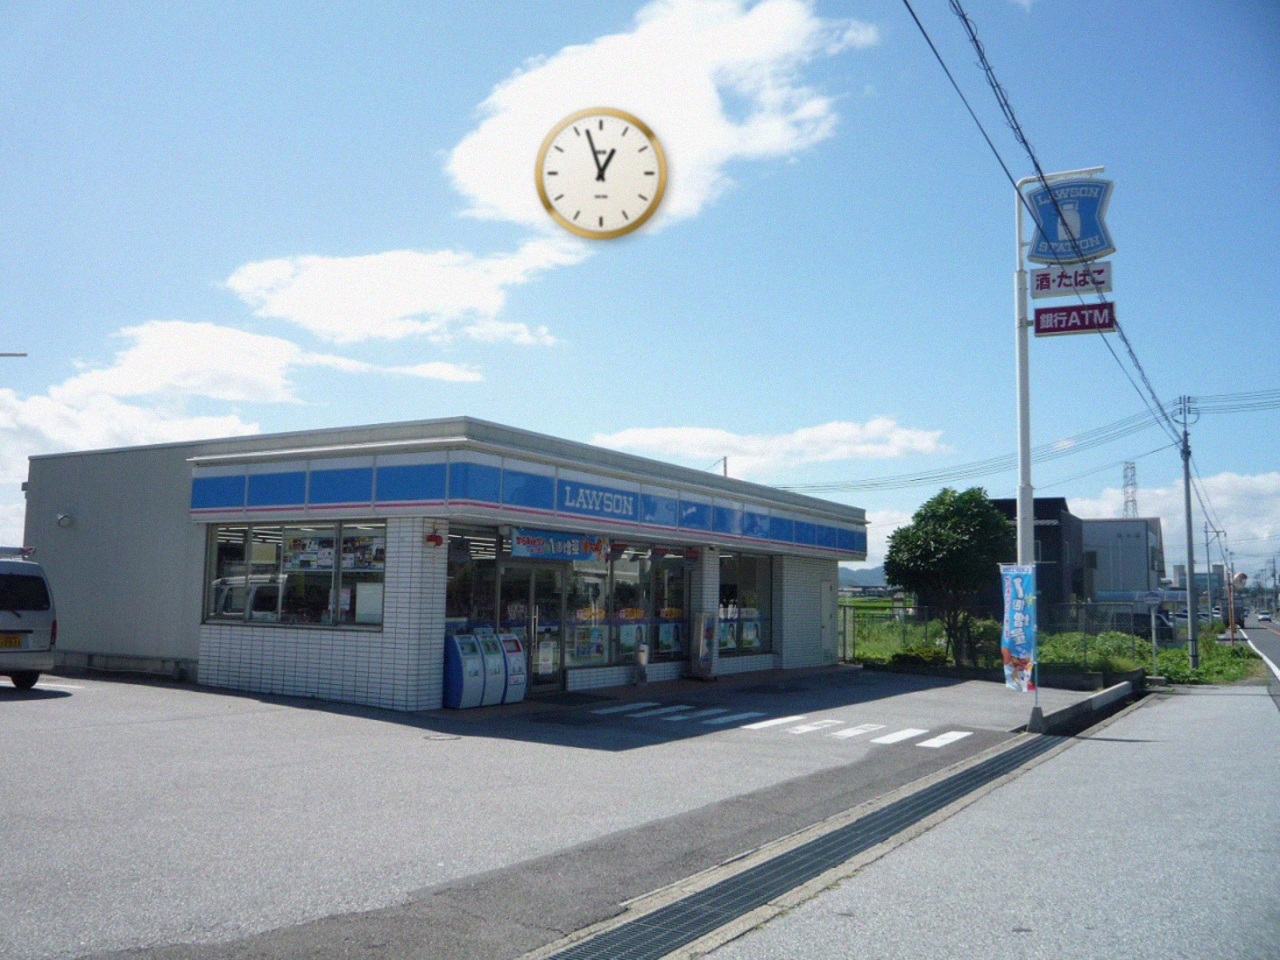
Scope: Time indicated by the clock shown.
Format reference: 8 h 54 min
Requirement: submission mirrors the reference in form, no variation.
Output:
12 h 57 min
